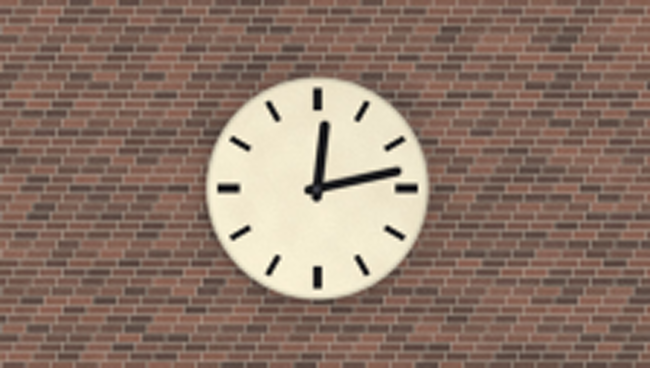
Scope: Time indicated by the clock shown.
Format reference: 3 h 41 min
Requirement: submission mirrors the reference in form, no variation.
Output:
12 h 13 min
